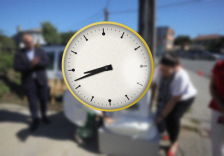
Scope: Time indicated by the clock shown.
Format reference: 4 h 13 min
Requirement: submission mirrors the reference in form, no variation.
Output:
8 h 42 min
